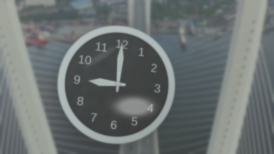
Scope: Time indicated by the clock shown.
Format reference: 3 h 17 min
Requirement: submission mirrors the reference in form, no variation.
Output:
9 h 00 min
